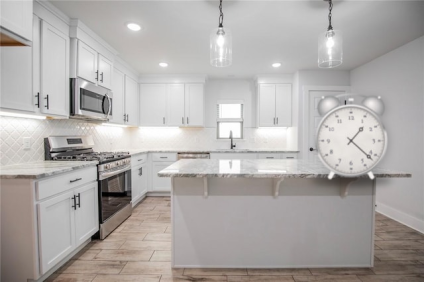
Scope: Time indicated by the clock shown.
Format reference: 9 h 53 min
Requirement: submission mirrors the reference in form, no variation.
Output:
1 h 22 min
